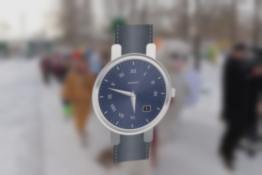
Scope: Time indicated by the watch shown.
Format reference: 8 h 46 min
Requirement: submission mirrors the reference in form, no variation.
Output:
5 h 48 min
